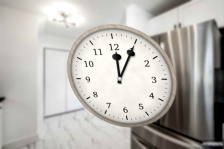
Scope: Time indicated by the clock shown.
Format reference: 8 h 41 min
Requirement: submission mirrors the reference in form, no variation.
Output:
12 h 05 min
